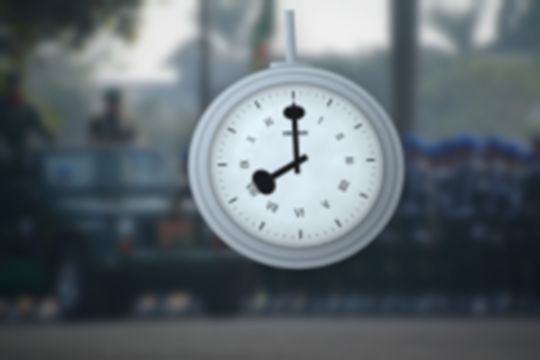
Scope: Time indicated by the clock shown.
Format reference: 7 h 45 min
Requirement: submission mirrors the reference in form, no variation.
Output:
8 h 00 min
